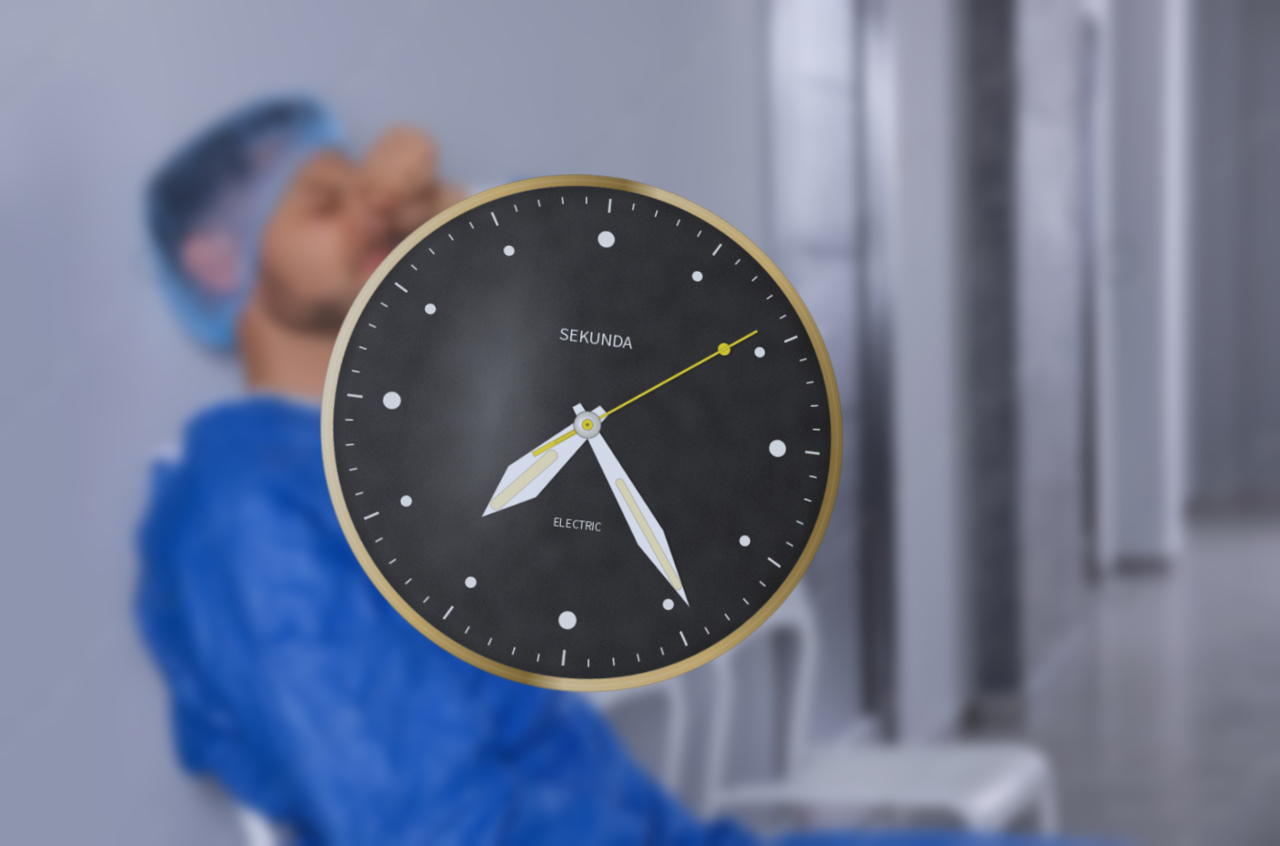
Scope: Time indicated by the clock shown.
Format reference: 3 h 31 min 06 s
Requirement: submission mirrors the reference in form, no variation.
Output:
7 h 24 min 09 s
